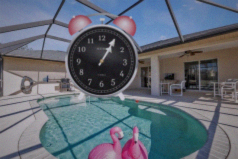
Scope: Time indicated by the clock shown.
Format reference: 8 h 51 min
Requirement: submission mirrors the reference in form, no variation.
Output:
1 h 05 min
